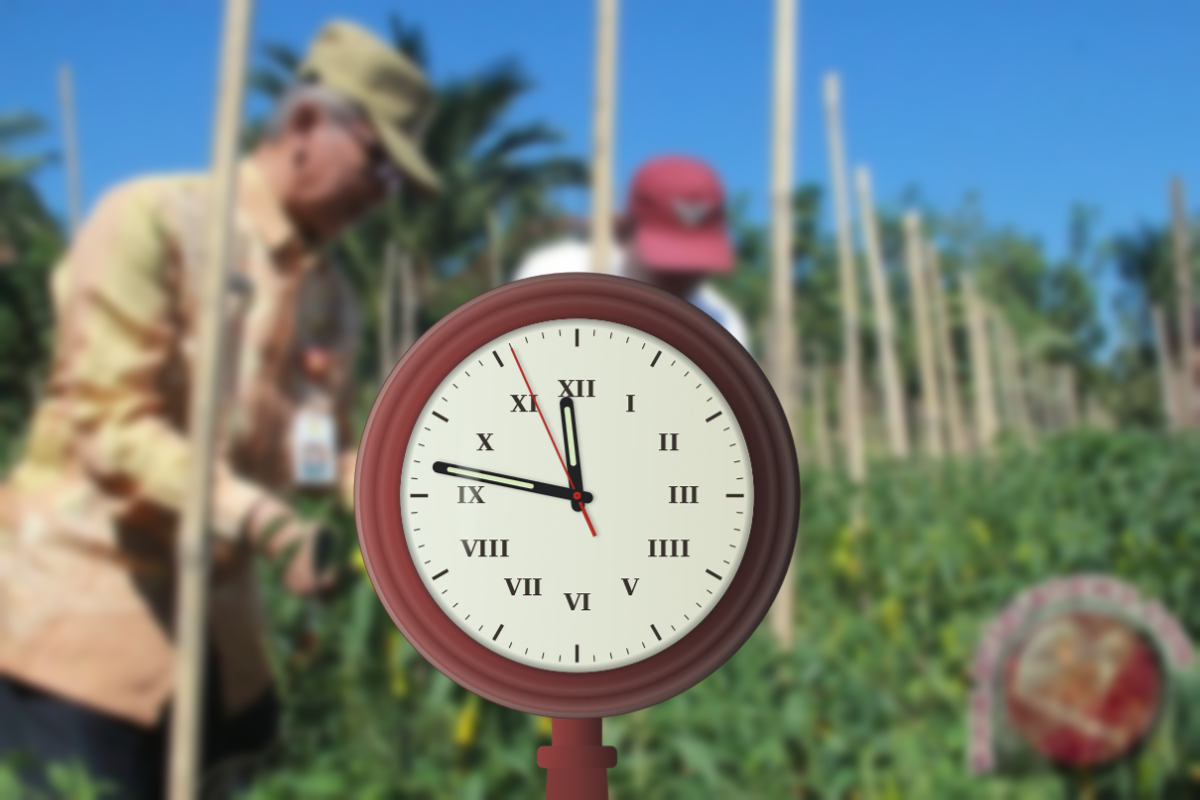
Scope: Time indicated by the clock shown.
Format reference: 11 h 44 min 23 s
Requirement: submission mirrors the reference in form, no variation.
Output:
11 h 46 min 56 s
